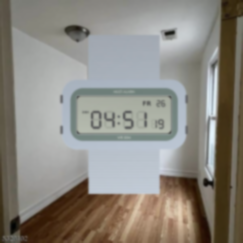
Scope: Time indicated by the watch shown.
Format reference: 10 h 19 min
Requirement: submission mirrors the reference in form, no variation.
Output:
4 h 51 min
